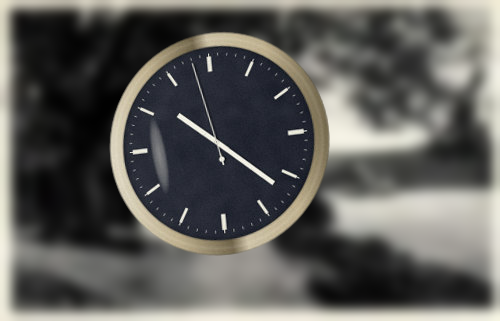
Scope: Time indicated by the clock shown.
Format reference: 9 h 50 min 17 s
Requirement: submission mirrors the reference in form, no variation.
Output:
10 h 21 min 58 s
